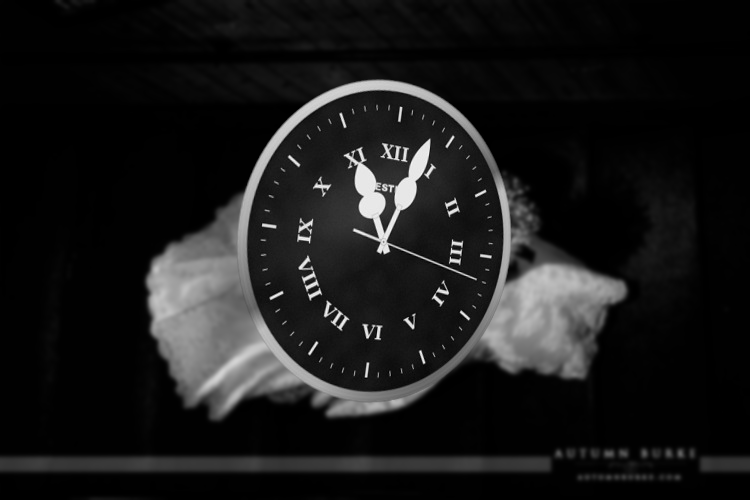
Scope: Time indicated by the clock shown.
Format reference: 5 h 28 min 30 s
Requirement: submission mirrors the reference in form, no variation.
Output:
11 h 03 min 17 s
